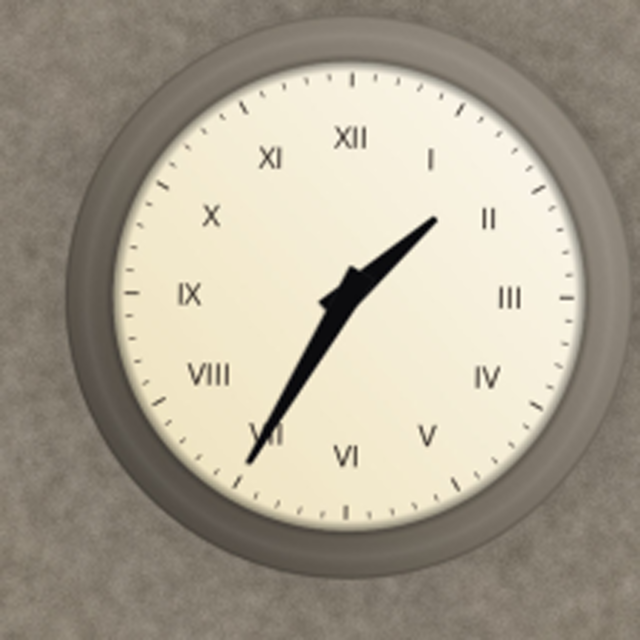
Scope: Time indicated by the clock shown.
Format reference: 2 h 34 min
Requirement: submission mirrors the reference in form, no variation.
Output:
1 h 35 min
